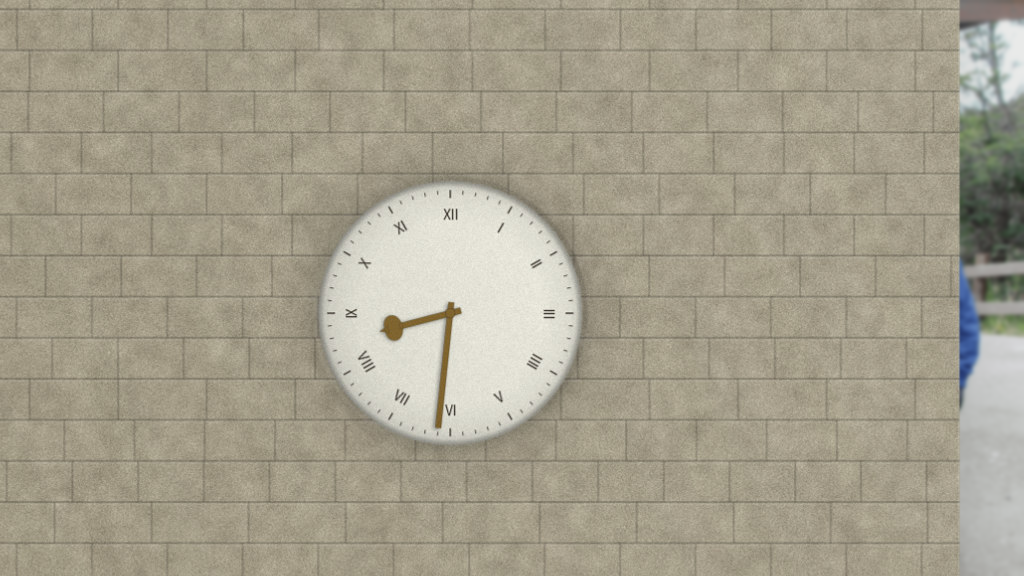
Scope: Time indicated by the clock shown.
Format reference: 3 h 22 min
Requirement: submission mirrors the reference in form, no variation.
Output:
8 h 31 min
